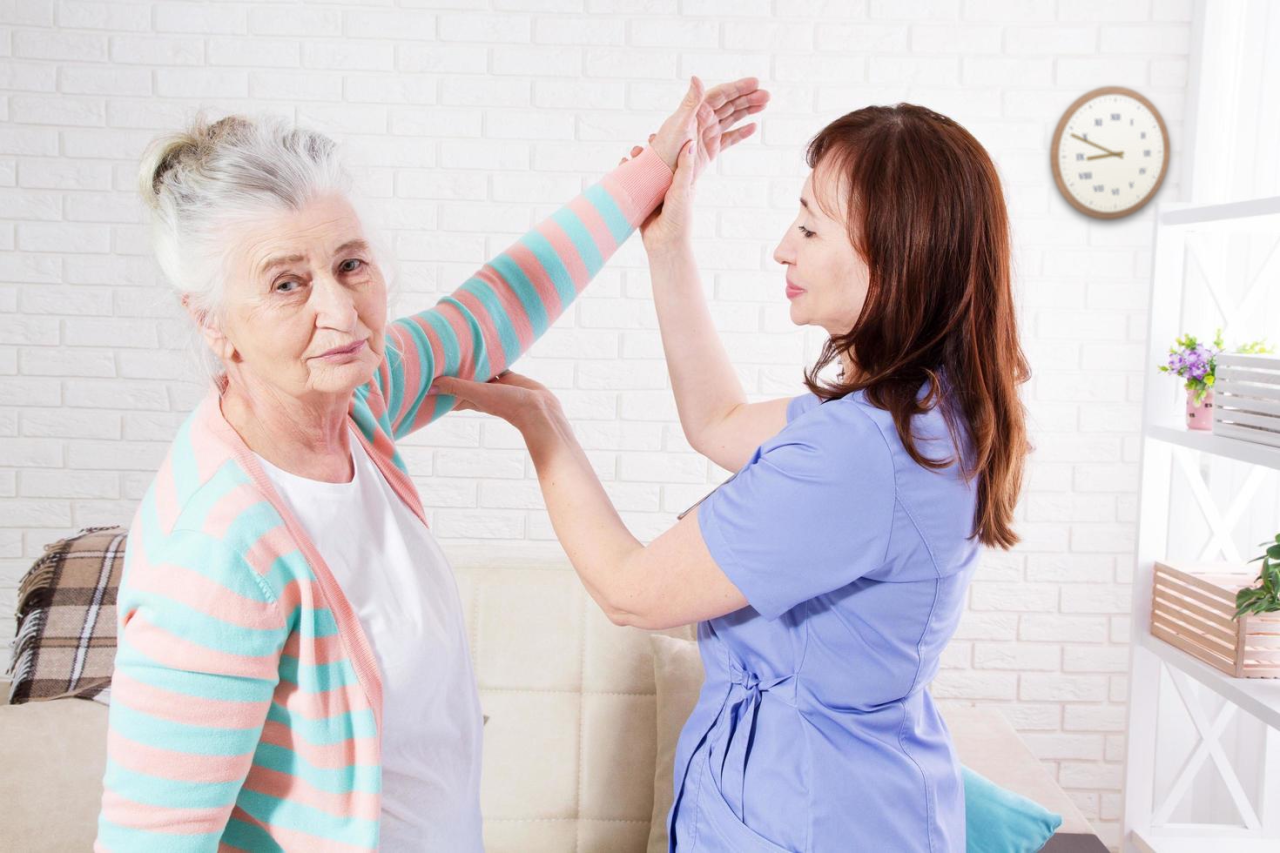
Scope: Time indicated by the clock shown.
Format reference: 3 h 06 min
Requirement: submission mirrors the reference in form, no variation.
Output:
8 h 49 min
